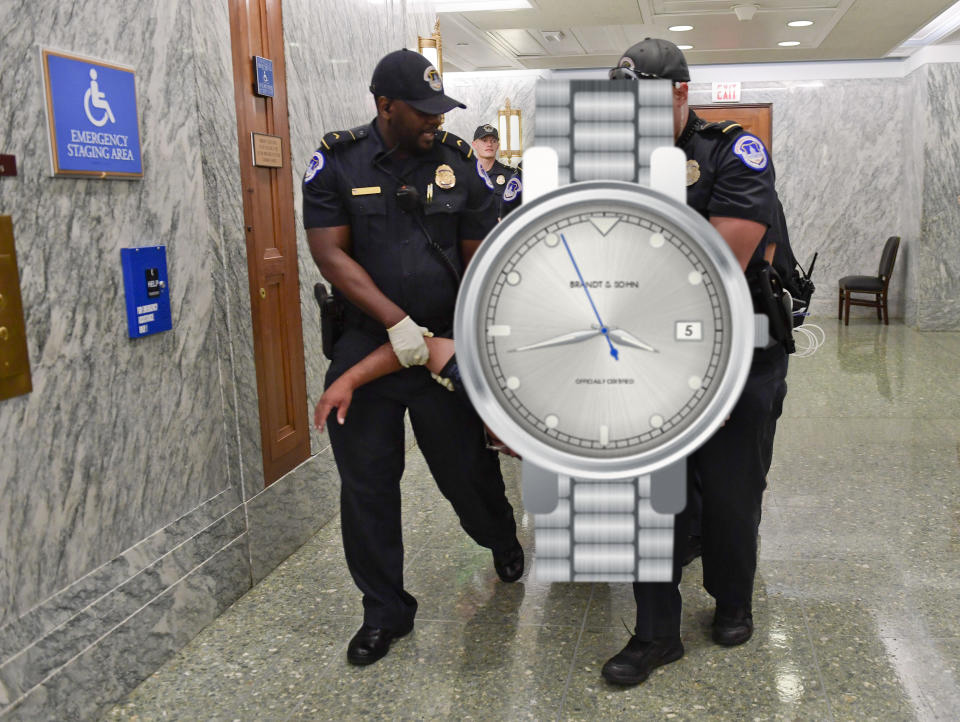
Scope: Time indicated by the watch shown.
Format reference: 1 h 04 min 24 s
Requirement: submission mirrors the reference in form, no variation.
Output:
3 h 42 min 56 s
